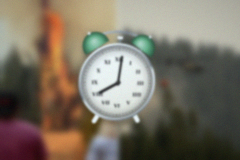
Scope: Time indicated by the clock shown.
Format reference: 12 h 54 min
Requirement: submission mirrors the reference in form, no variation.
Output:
8 h 01 min
